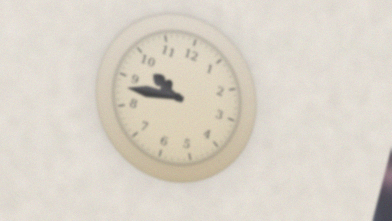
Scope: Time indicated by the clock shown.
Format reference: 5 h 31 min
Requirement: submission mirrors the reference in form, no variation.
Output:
9 h 43 min
